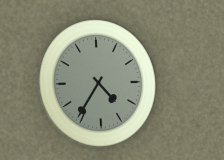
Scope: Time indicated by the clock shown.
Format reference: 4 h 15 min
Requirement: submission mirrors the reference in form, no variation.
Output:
4 h 36 min
